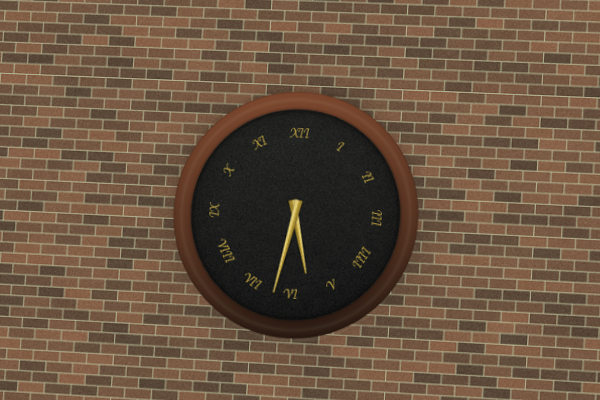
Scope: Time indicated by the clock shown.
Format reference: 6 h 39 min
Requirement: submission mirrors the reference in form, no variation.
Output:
5 h 32 min
